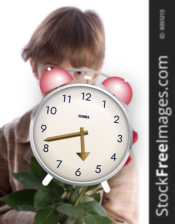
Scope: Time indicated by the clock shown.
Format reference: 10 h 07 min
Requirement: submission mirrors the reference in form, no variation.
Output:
5 h 42 min
